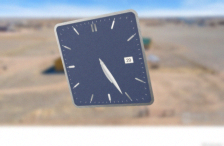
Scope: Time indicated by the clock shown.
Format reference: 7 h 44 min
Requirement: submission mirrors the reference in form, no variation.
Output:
5 h 26 min
